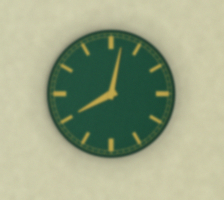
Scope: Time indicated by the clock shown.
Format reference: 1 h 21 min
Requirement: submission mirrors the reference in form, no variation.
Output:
8 h 02 min
